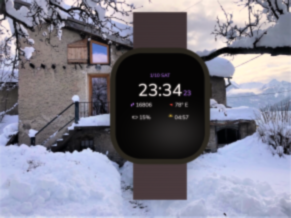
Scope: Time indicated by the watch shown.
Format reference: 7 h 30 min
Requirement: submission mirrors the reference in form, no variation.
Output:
23 h 34 min
